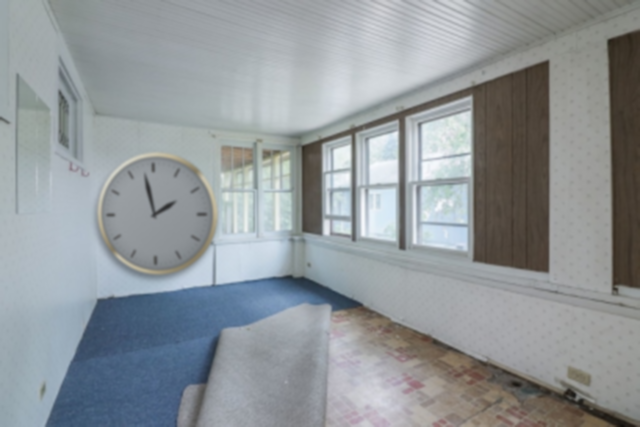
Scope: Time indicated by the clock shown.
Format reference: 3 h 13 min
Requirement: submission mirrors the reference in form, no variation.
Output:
1 h 58 min
